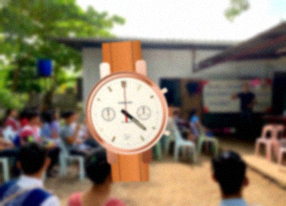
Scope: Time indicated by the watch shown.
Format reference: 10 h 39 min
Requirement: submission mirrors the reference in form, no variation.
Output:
4 h 22 min
